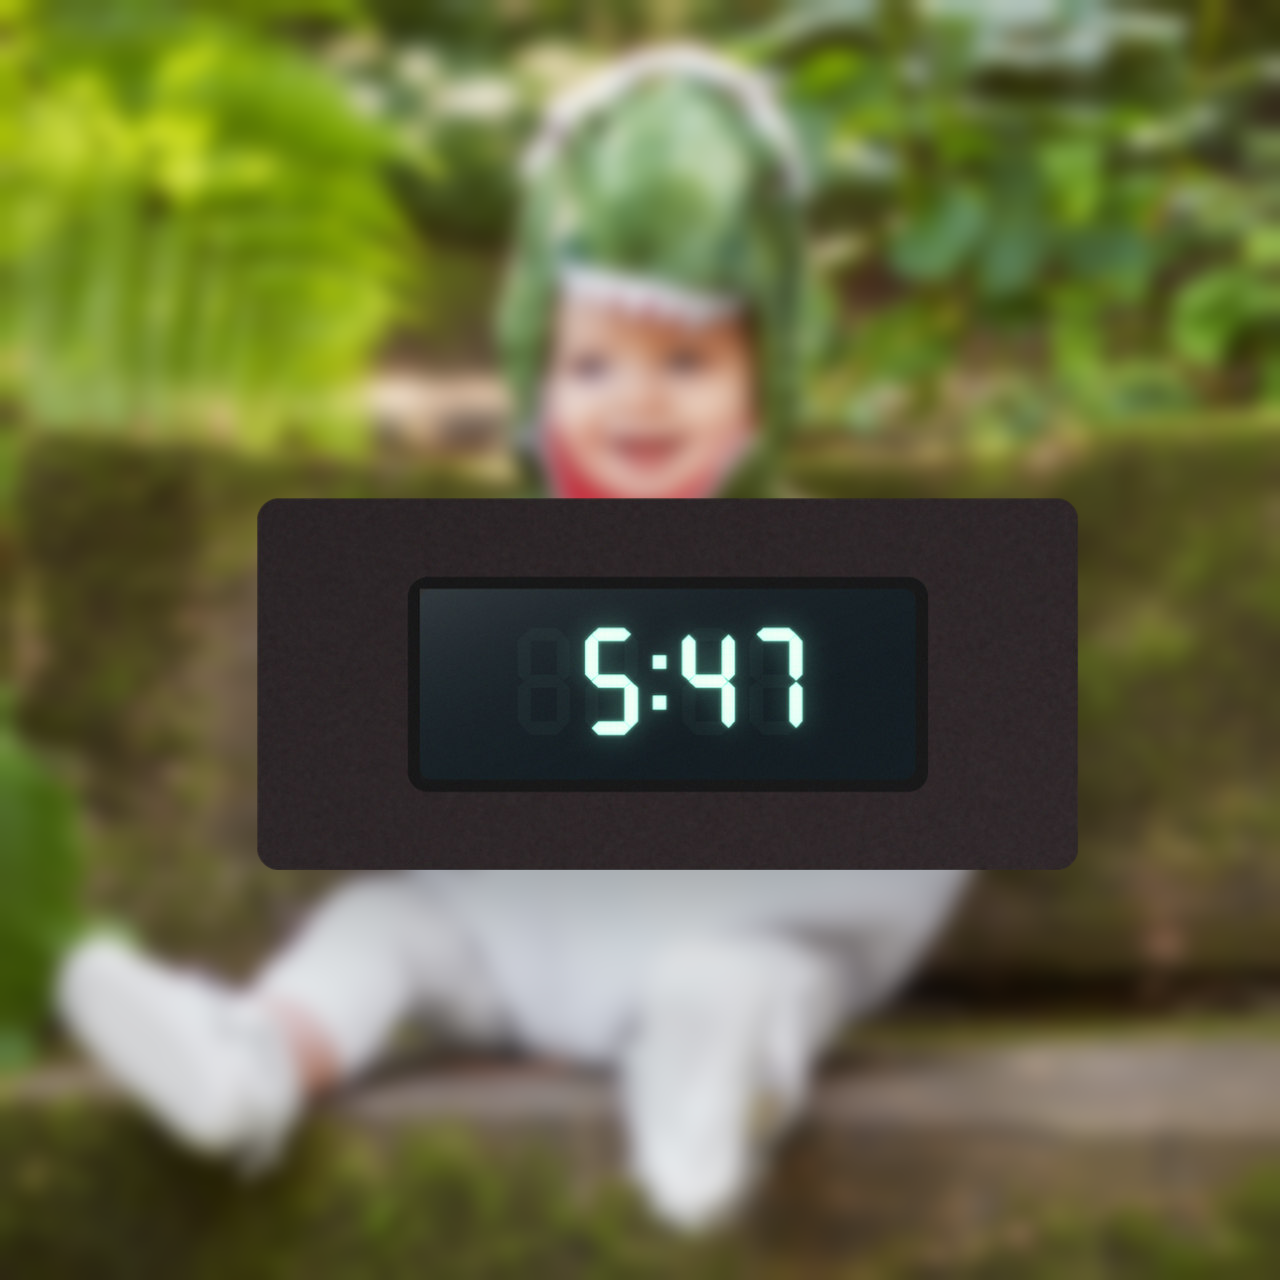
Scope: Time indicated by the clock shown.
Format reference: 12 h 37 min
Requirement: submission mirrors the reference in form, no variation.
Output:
5 h 47 min
